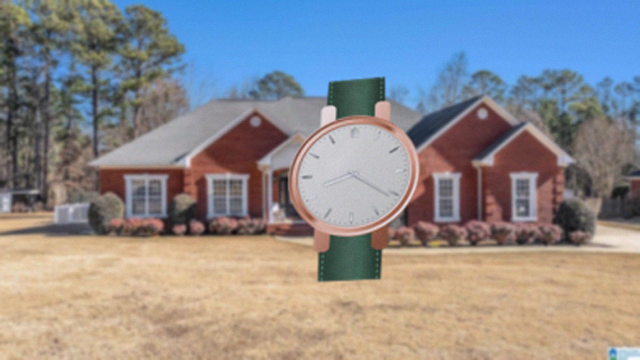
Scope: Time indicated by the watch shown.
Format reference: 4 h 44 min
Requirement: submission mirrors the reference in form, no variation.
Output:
8 h 21 min
